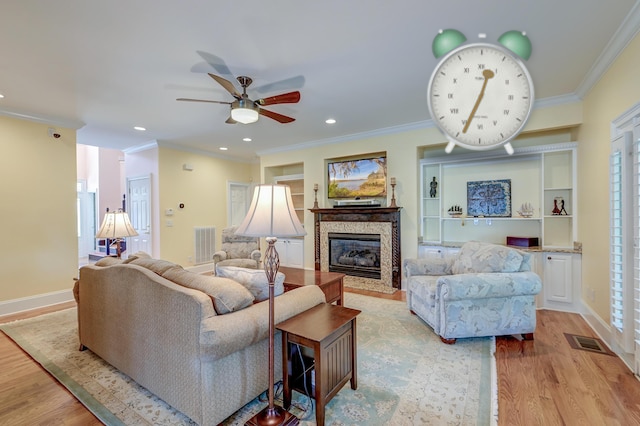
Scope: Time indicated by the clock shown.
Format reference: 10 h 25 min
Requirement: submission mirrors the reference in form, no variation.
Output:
12 h 34 min
